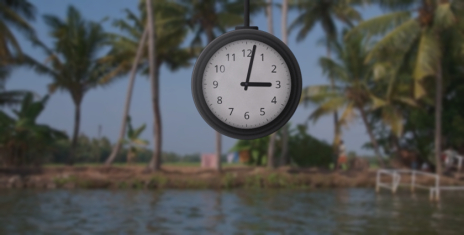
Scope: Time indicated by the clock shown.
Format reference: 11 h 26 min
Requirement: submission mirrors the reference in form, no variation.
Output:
3 h 02 min
